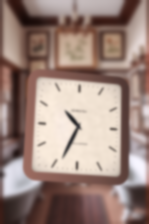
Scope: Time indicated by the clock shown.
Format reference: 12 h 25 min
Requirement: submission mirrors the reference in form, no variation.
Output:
10 h 34 min
